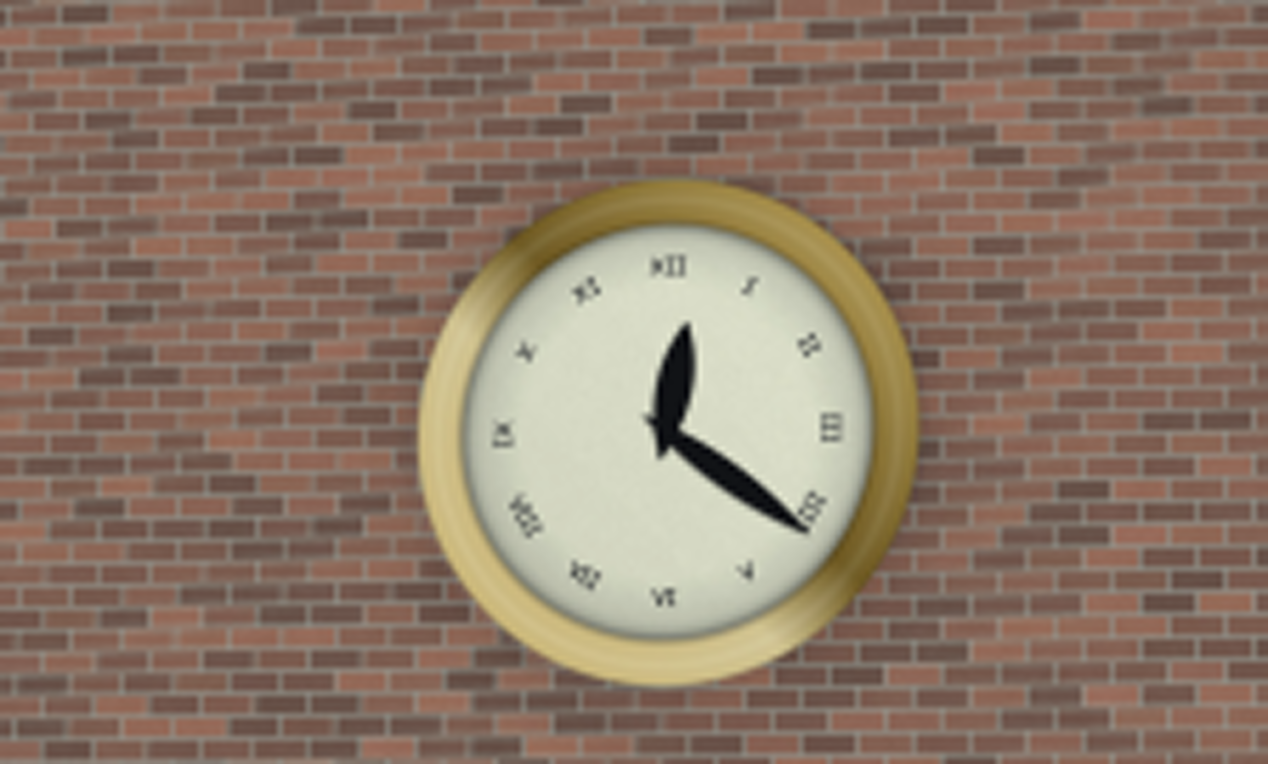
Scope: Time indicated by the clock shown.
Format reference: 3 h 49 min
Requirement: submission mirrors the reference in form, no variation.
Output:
12 h 21 min
